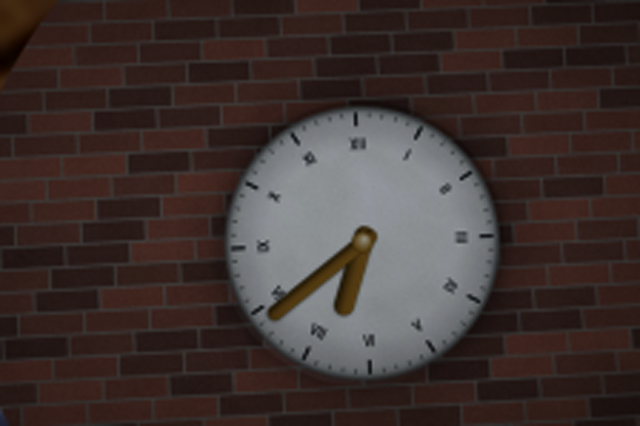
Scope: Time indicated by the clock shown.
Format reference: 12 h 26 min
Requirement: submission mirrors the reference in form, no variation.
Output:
6 h 39 min
